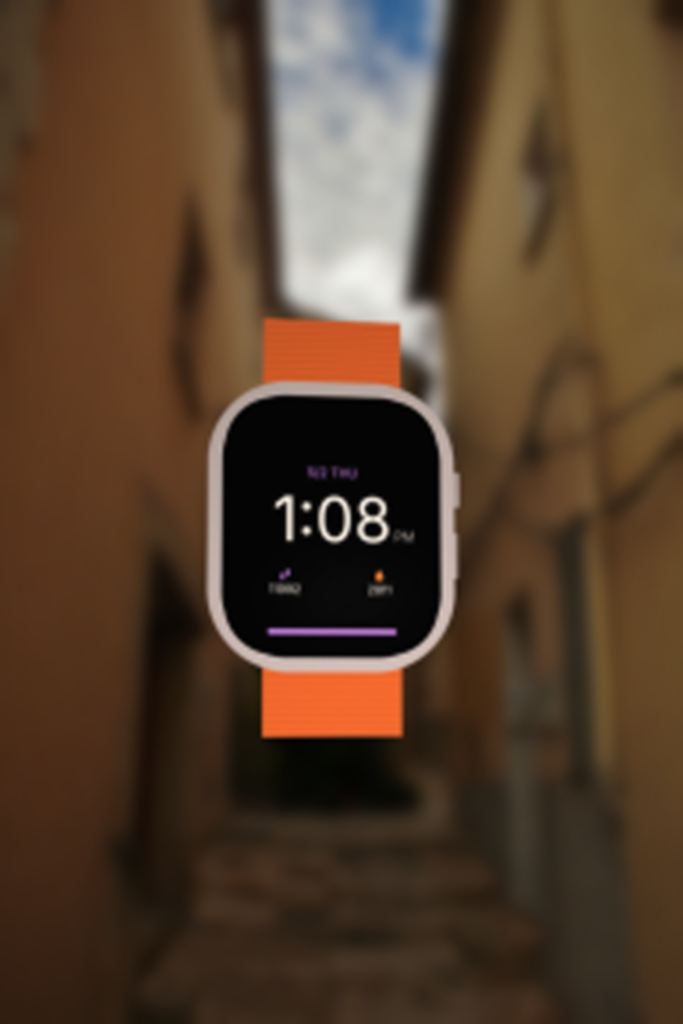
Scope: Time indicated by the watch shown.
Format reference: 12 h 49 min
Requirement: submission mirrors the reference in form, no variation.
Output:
1 h 08 min
